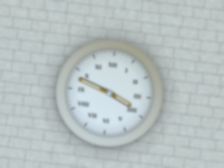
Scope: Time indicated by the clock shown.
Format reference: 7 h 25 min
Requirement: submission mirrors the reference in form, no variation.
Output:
3 h 48 min
